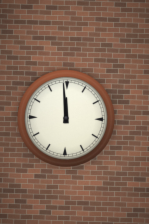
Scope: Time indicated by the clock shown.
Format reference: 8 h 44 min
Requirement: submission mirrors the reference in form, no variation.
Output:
11 h 59 min
